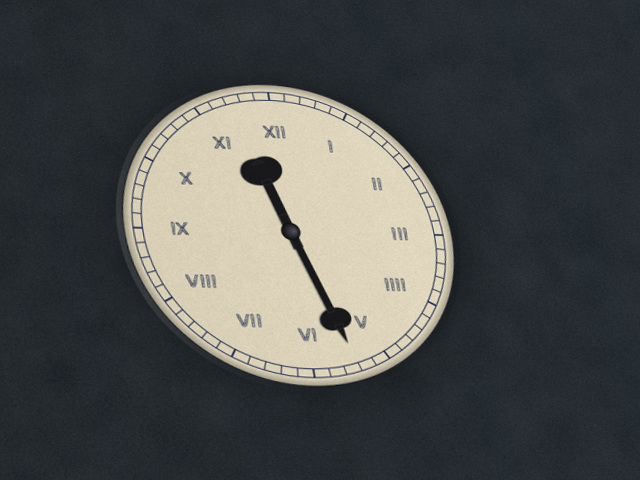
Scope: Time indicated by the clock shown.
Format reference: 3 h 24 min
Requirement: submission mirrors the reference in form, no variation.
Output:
11 h 27 min
